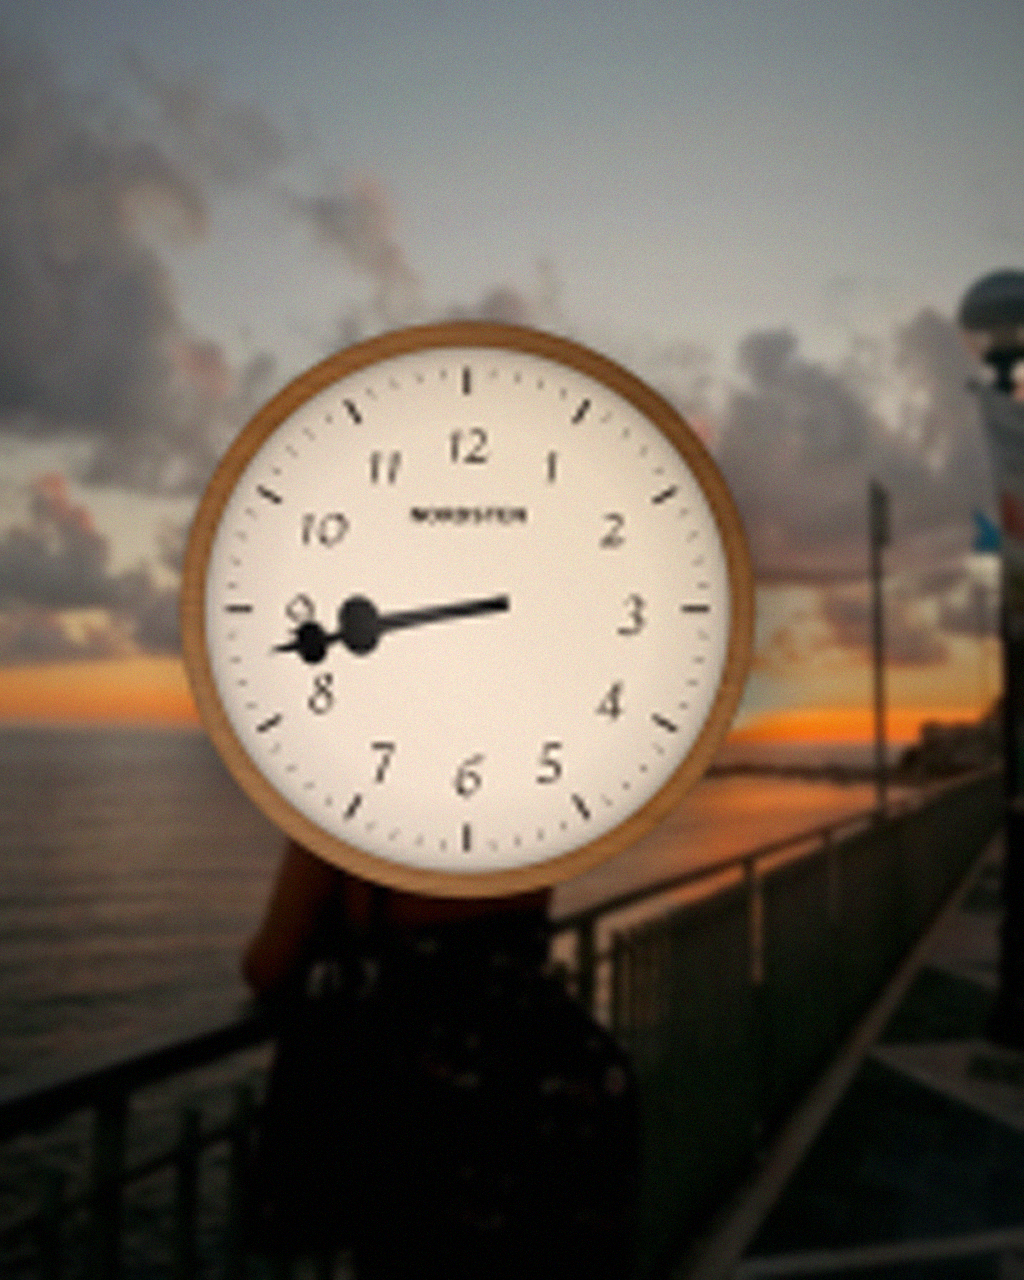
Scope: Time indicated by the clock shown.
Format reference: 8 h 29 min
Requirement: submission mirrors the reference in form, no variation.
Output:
8 h 43 min
